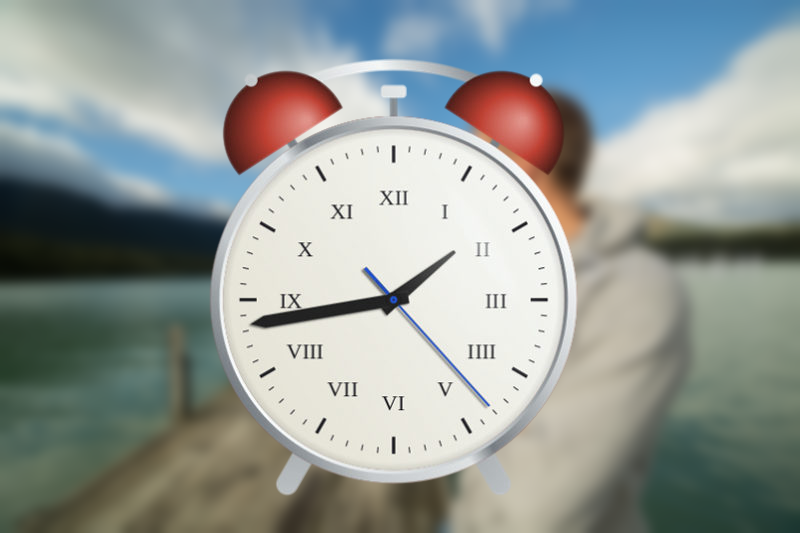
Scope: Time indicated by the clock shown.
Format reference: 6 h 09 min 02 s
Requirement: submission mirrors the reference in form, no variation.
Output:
1 h 43 min 23 s
